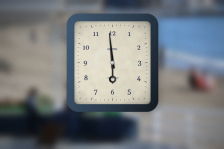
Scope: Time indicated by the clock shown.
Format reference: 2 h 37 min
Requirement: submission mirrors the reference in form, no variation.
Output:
5 h 59 min
